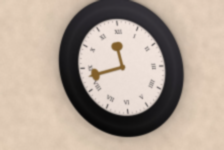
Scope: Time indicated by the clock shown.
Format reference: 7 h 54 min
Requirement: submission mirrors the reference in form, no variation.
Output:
11 h 43 min
